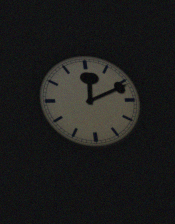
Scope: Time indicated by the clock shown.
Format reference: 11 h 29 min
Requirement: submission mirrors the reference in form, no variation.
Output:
12 h 11 min
